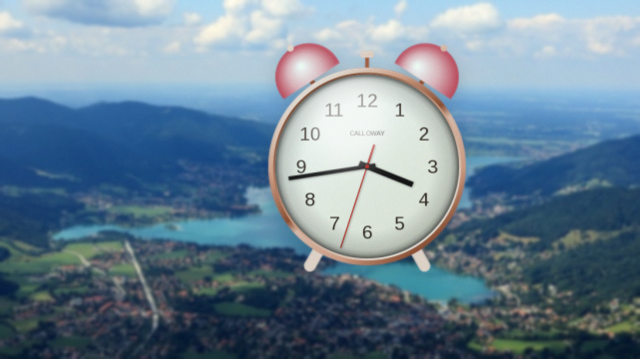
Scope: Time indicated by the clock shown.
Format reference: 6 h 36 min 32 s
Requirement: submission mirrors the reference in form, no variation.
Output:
3 h 43 min 33 s
